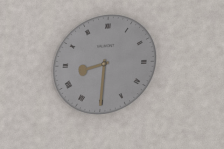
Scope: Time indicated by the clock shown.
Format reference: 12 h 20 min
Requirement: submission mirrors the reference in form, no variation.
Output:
8 h 30 min
